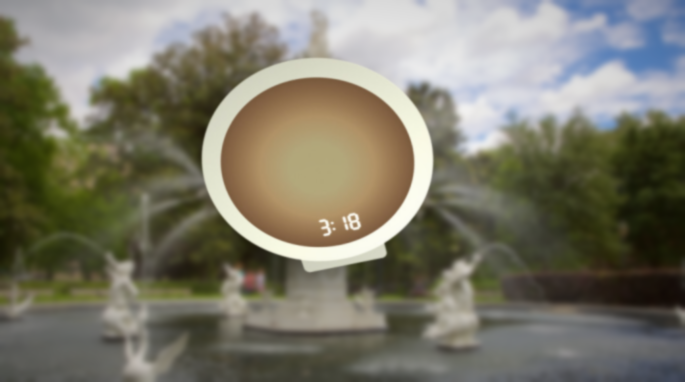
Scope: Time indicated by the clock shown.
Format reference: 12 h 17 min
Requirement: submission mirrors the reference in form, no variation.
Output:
3 h 18 min
